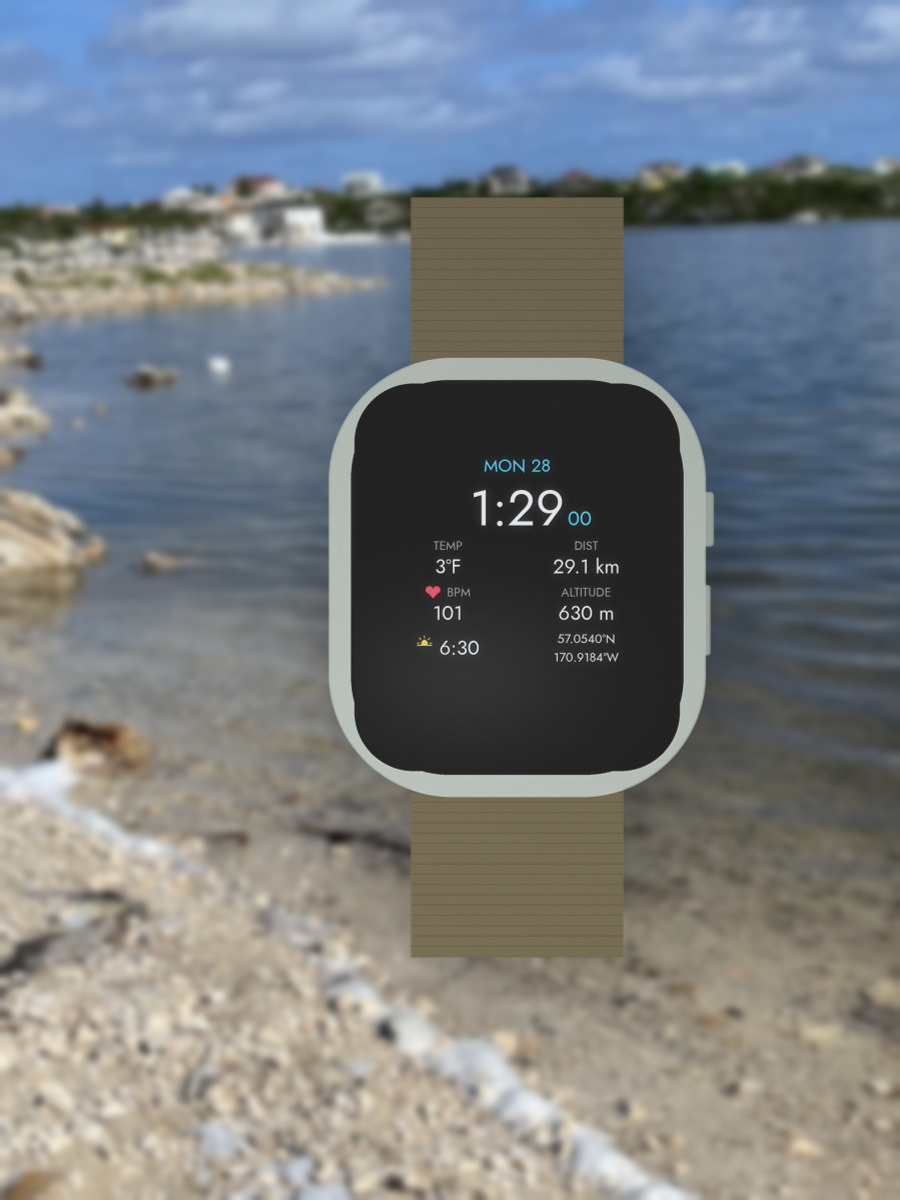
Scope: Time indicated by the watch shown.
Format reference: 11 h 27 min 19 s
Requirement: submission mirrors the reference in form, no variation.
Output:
1 h 29 min 00 s
